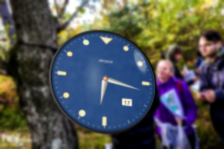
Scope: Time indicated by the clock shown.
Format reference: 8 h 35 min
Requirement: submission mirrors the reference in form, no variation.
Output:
6 h 17 min
